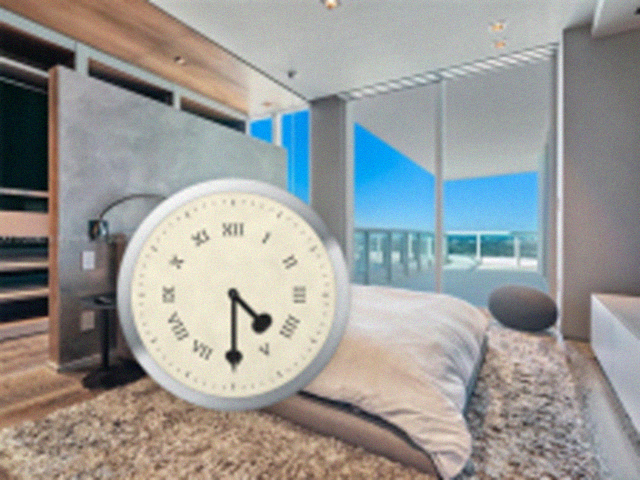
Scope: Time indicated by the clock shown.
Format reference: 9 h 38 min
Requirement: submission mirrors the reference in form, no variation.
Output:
4 h 30 min
